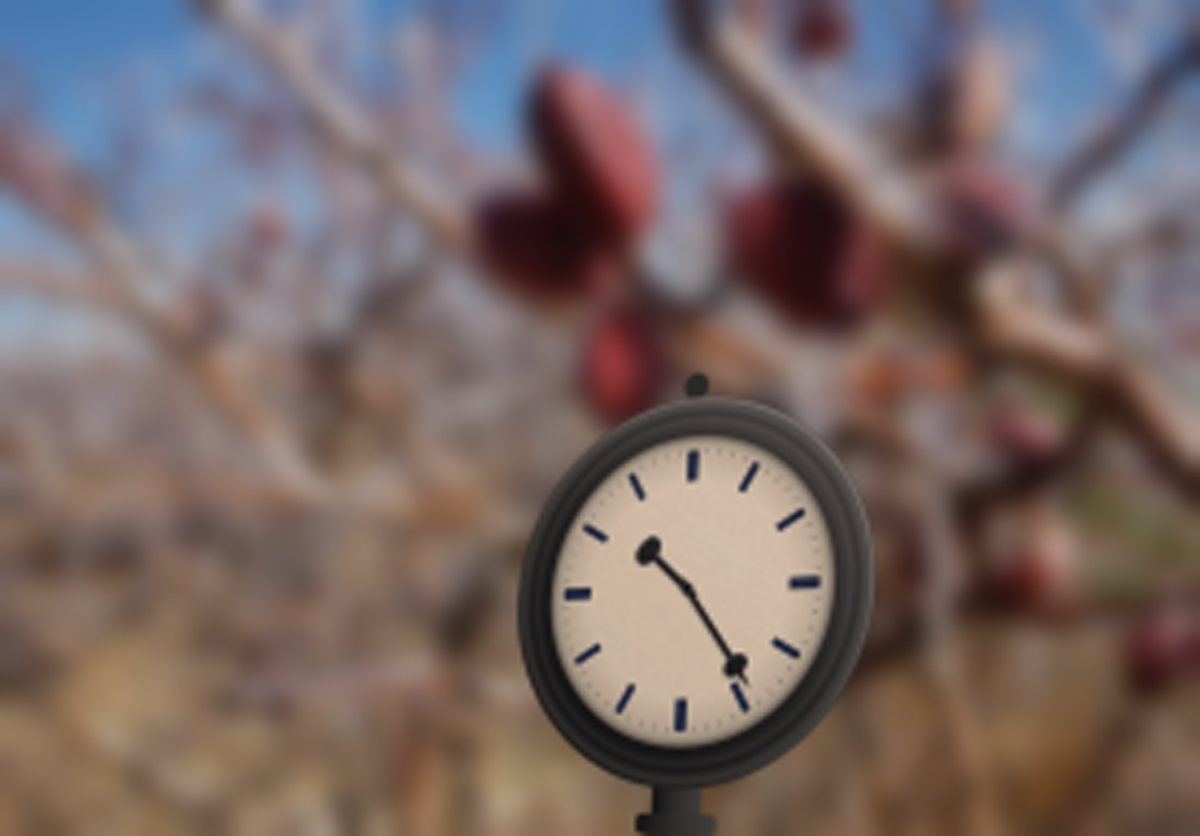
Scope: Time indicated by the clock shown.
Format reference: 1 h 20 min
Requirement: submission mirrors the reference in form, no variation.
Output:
10 h 24 min
